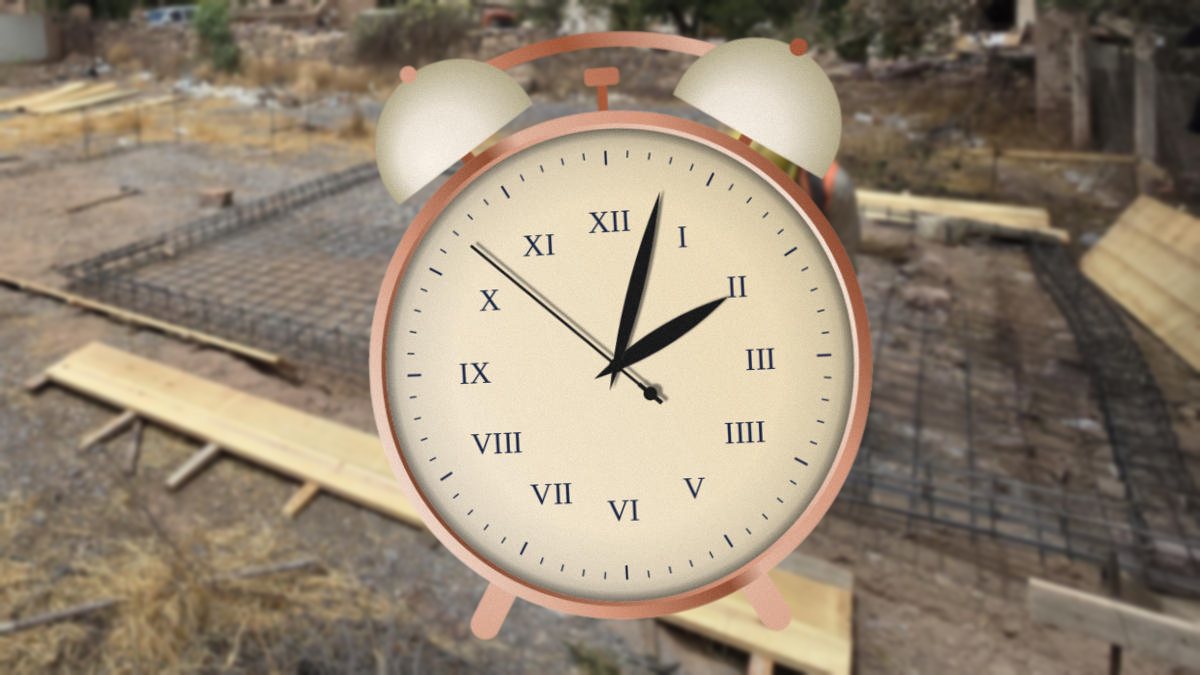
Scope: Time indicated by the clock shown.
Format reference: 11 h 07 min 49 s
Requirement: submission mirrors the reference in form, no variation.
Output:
2 h 02 min 52 s
